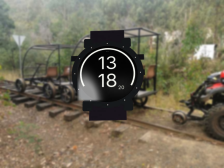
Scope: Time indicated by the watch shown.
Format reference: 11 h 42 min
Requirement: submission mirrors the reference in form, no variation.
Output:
13 h 18 min
